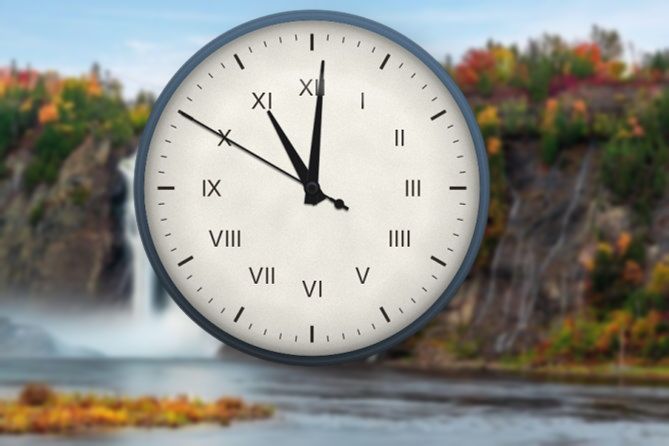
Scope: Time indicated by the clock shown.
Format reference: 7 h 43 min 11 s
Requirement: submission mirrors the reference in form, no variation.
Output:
11 h 00 min 50 s
